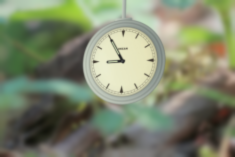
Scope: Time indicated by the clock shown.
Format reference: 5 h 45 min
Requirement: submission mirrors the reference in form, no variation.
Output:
8 h 55 min
